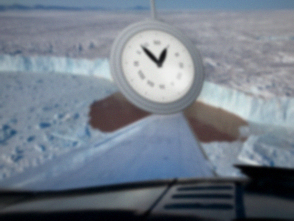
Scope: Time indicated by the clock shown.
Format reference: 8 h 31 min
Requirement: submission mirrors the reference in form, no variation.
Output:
12 h 53 min
